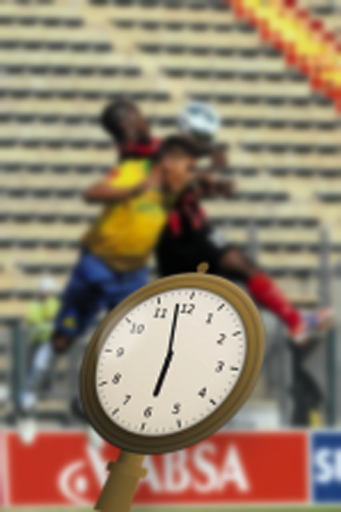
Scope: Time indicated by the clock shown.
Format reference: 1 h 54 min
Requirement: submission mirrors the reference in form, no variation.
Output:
5 h 58 min
